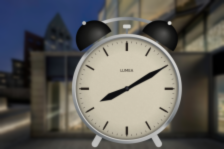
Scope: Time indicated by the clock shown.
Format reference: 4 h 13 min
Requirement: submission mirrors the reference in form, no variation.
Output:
8 h 10 min
